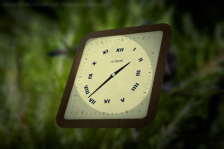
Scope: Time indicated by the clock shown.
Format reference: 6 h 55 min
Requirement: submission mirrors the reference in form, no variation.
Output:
1 h 37 min
